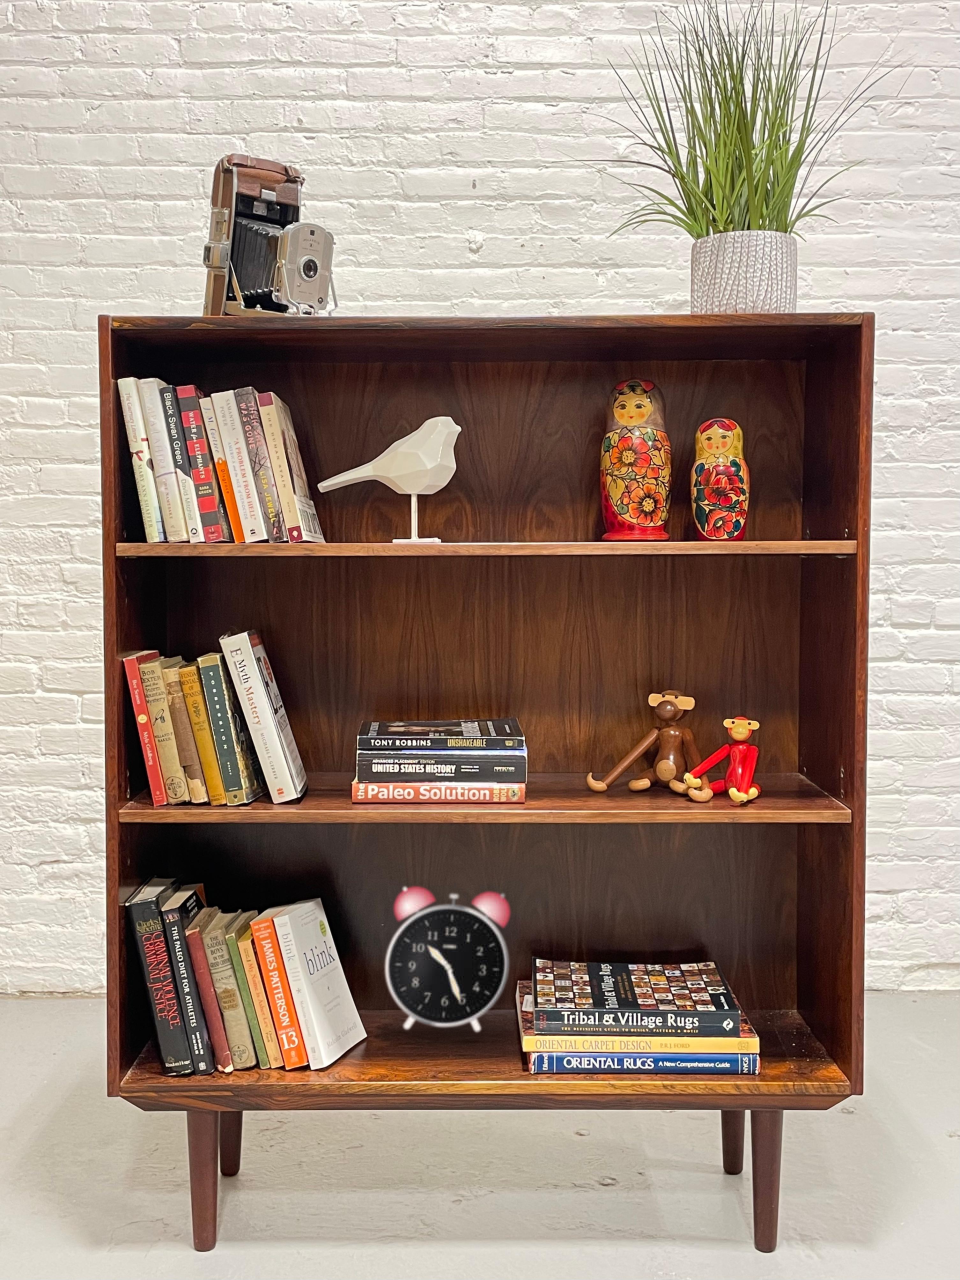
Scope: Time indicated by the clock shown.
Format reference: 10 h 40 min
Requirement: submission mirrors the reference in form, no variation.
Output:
10 h 26 min
